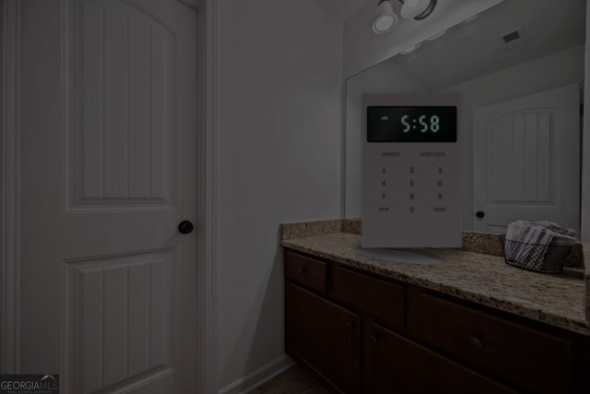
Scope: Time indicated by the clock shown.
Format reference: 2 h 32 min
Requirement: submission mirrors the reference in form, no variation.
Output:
5 h 58 min
